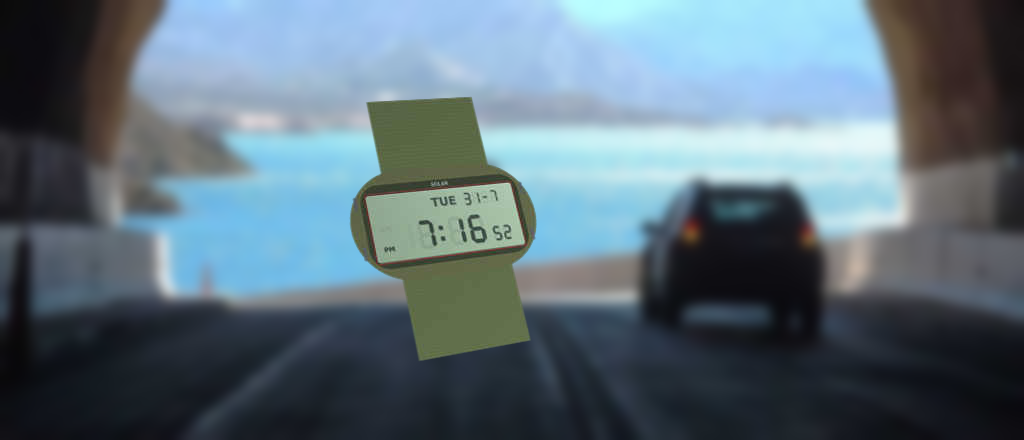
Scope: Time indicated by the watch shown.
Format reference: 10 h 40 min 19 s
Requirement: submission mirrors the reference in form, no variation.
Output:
7 h 16 min 52 s
